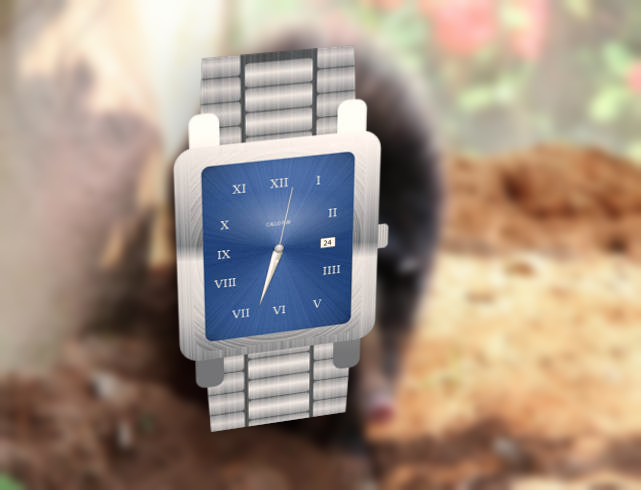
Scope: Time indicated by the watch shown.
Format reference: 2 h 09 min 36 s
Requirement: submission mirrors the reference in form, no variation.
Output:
6 h 33 min 02 s
